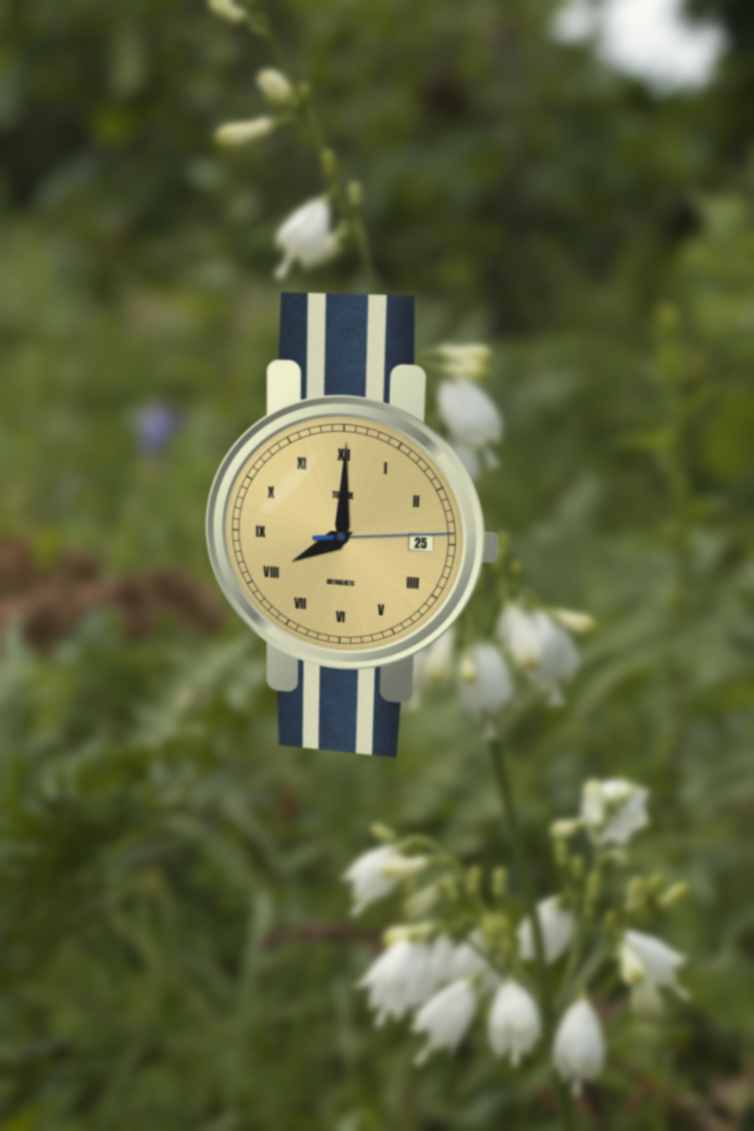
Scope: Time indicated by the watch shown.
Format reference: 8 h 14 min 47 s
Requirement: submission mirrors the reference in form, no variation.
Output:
8 h 00 min 14 s
